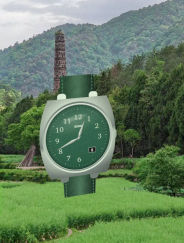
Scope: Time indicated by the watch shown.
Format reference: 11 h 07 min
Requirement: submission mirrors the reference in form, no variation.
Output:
12 h 41 min
